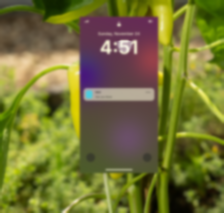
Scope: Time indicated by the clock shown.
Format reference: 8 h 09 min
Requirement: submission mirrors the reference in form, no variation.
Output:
4 h 51 min
